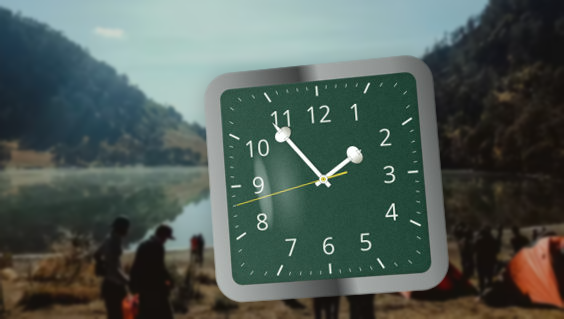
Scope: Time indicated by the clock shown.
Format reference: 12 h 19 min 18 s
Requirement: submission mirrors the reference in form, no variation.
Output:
1 h 53 min 43 s
